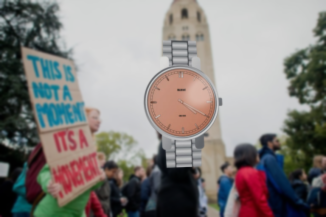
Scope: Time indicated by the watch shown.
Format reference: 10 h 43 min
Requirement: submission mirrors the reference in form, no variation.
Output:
4 h 20 min
